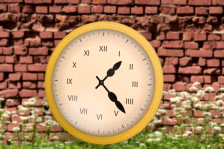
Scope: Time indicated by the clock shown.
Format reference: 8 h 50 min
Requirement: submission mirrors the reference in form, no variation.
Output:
1 h 23 min
